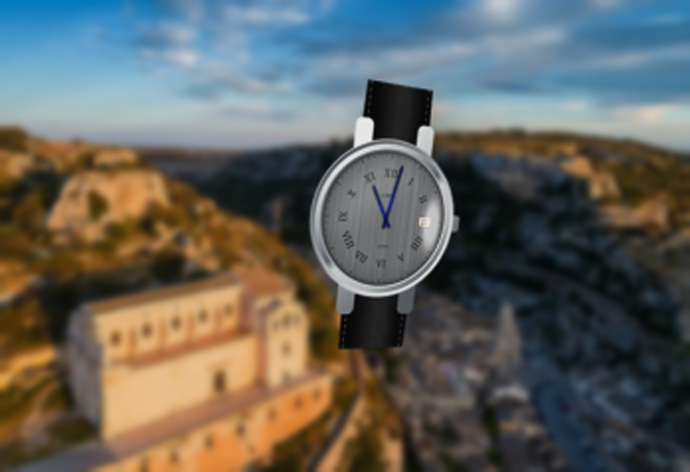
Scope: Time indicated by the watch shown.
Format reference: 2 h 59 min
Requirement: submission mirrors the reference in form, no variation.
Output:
11 h 02 min
